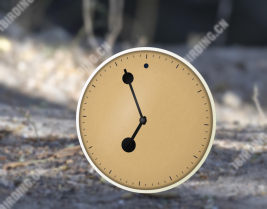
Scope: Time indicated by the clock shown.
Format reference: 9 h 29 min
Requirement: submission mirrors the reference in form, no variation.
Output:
6 h 56 min
